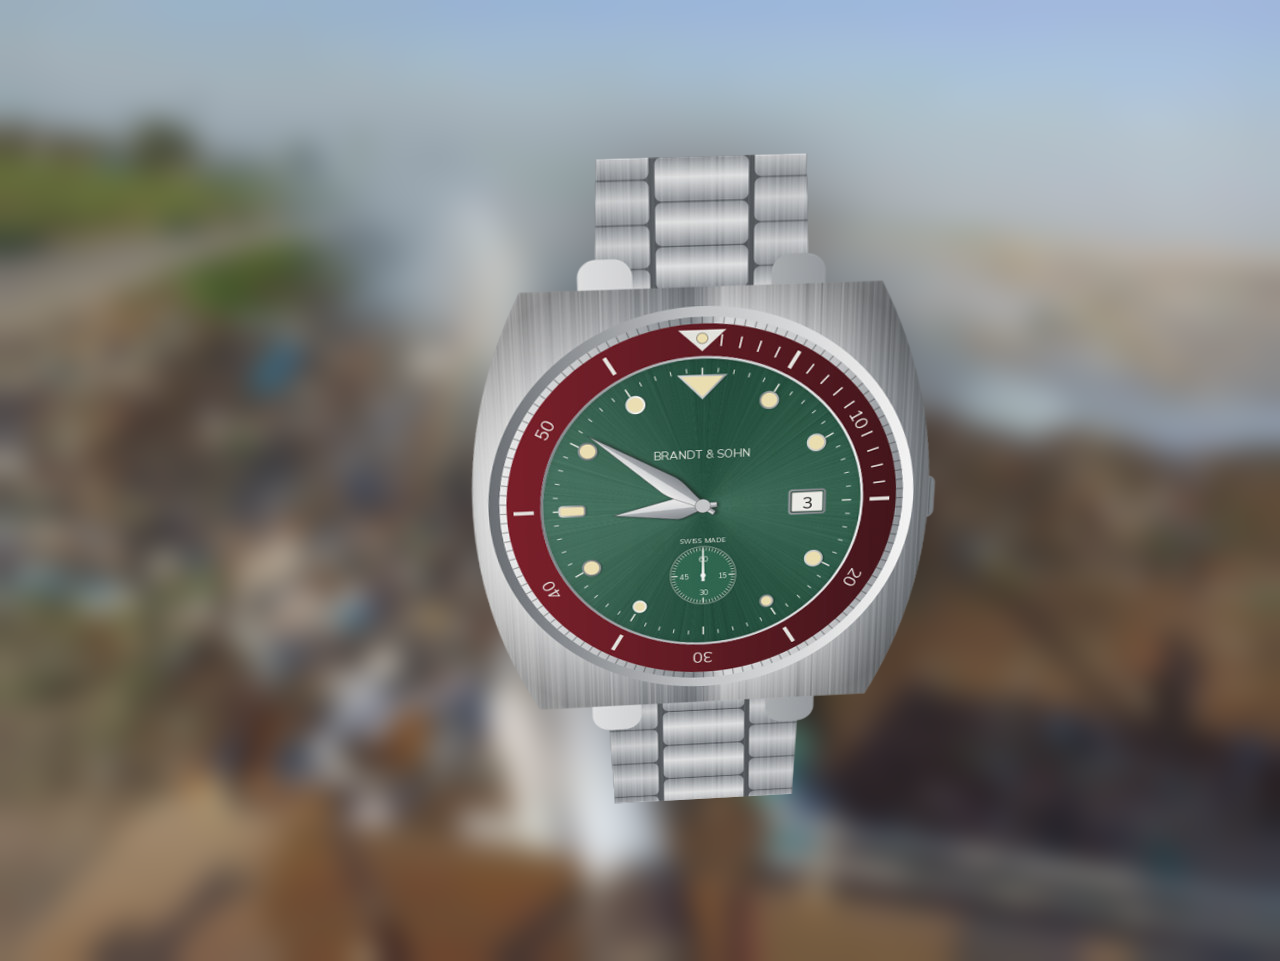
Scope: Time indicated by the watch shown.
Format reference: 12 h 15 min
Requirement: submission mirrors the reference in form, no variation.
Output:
8 h 51 min
